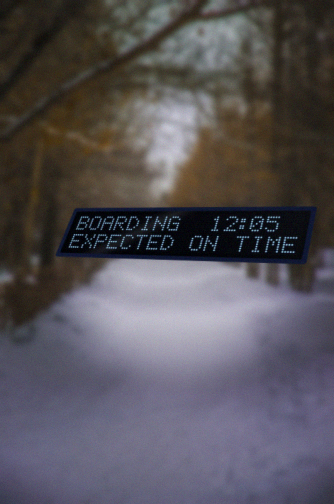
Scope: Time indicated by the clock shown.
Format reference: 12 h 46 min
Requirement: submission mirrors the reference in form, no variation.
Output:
12 h 05 min
